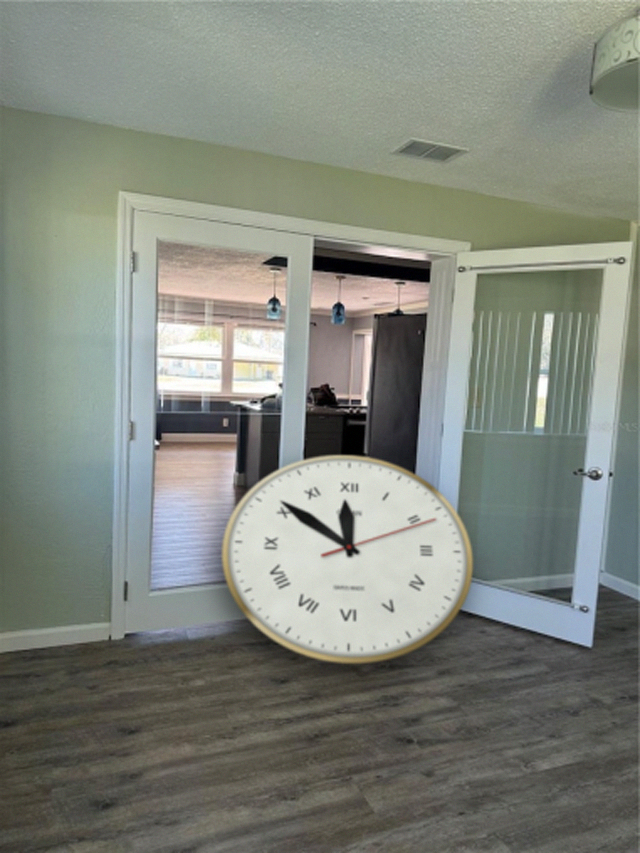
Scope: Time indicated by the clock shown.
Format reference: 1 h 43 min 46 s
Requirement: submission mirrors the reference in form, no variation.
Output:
11 h 51 min 11 s
